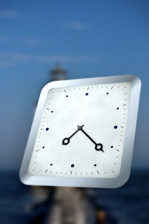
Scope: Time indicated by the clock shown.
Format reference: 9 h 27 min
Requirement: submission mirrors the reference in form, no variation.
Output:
7 h 22 min
